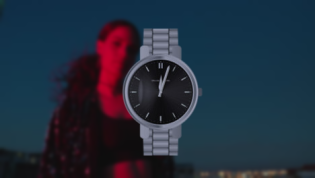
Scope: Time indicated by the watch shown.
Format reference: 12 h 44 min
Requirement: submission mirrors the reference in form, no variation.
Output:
12 h 03 min
